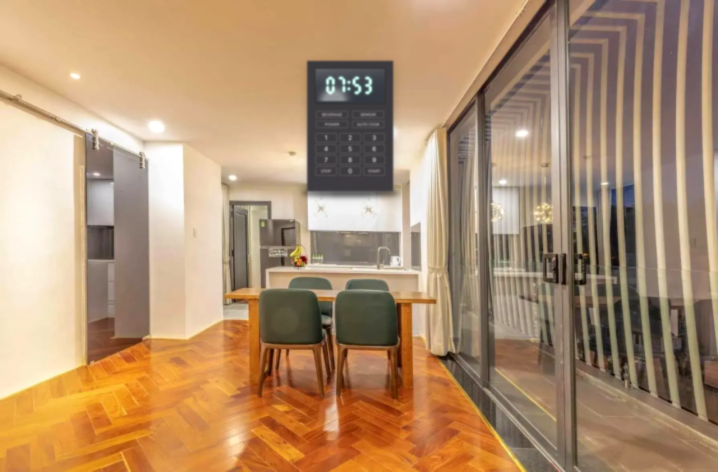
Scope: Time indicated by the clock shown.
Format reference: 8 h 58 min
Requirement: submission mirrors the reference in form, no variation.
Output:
7 h 53 min
